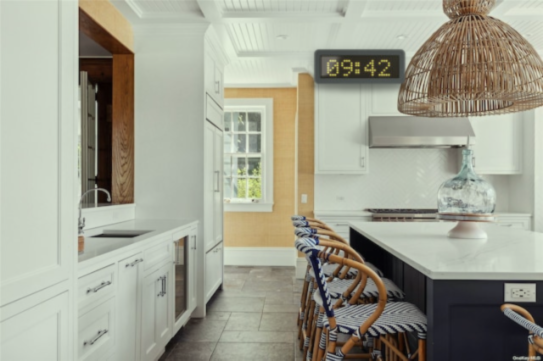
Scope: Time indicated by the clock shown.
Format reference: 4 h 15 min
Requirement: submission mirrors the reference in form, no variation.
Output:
9 h 42 min
